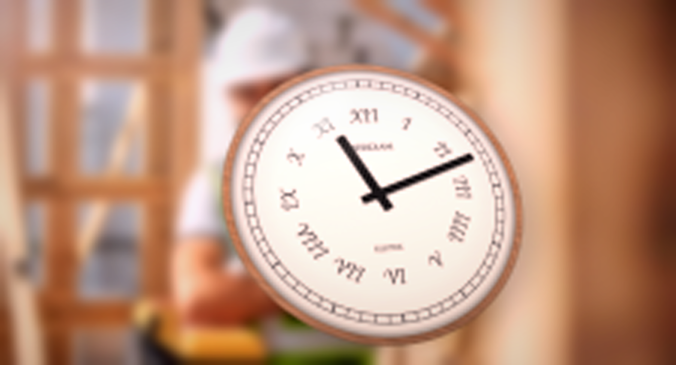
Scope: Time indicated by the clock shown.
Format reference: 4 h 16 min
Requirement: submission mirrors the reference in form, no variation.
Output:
11 h 12 min
